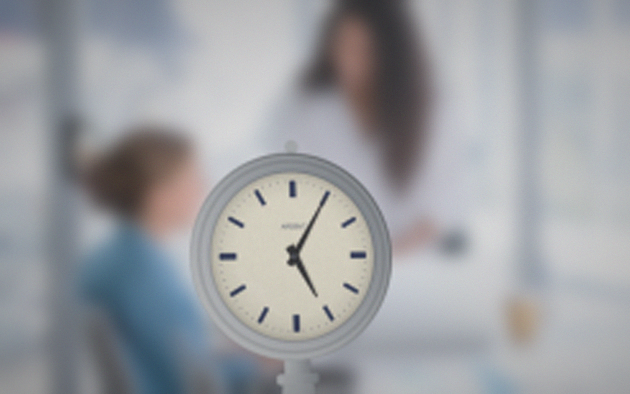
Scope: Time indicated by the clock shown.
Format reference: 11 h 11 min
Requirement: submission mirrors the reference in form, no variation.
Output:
5 h 05 min
